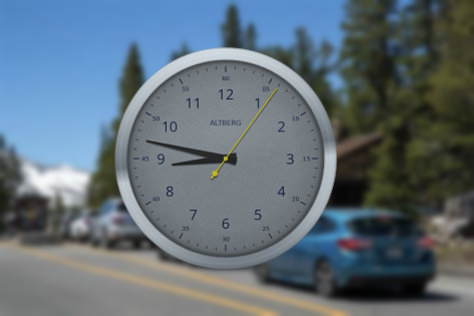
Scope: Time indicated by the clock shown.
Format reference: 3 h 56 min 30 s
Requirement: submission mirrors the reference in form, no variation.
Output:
8 h 47 min 06 s
